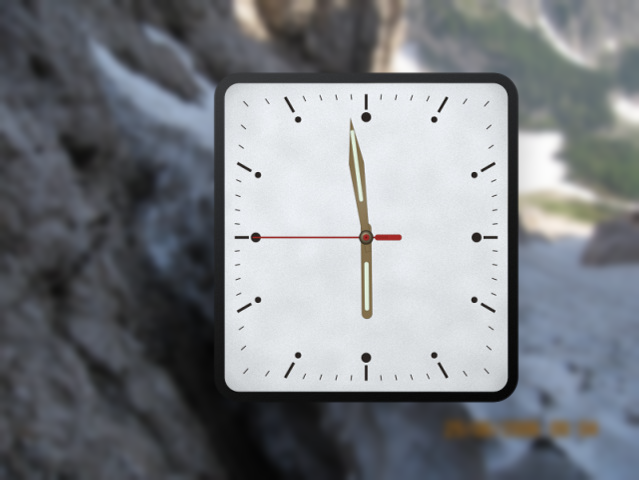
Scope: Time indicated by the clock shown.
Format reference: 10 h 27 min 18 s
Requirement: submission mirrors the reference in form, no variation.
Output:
5 h 58 min 45 s
